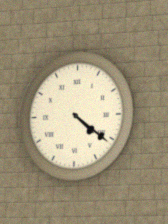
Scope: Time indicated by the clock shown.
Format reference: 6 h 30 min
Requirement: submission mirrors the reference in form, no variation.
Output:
4 h 21 min
